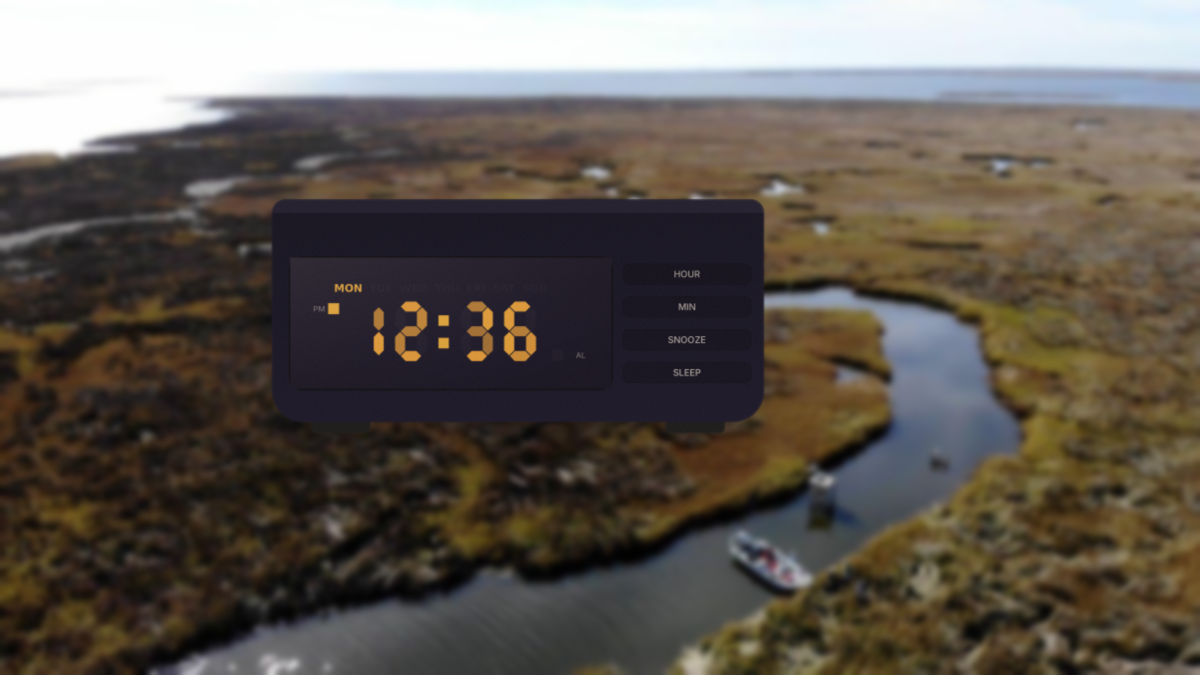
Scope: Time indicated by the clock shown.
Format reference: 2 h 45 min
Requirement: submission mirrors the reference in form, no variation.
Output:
12 h 36 min
